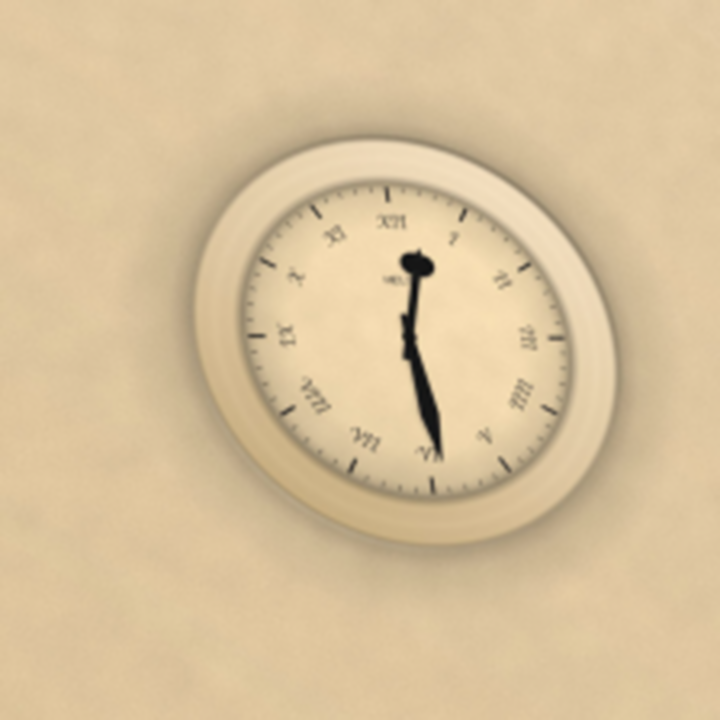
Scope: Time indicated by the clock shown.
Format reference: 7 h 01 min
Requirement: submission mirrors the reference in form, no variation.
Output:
12 h 29 min
